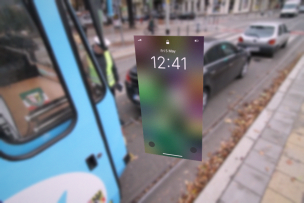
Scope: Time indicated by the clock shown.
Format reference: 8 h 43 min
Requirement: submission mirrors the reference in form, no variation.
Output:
12 h 41 min
